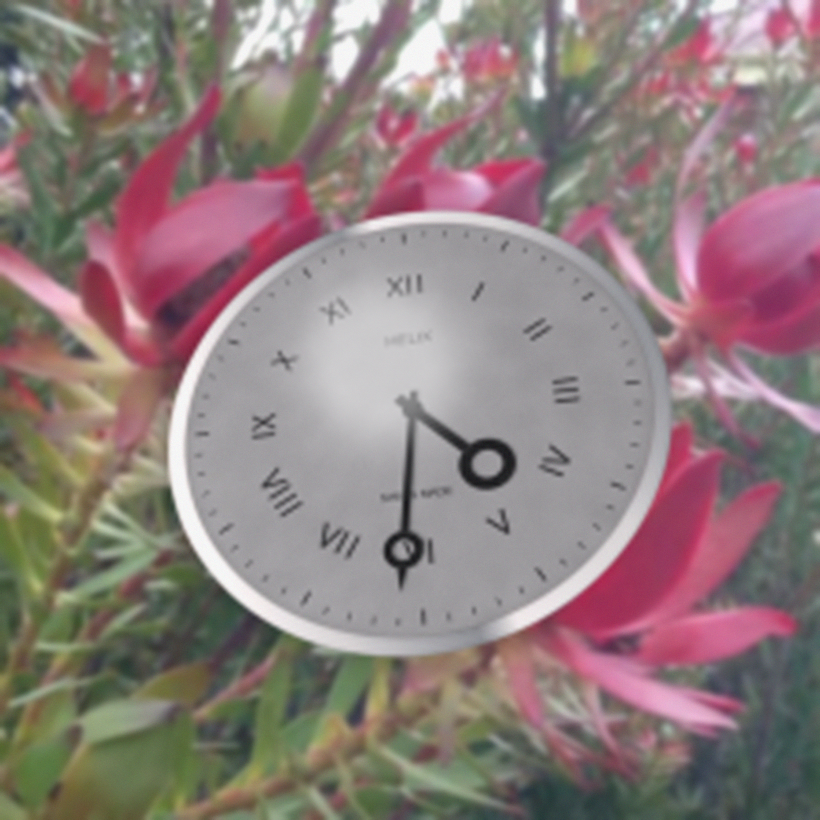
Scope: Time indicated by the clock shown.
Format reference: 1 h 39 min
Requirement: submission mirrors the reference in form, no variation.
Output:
4 h 31 min
